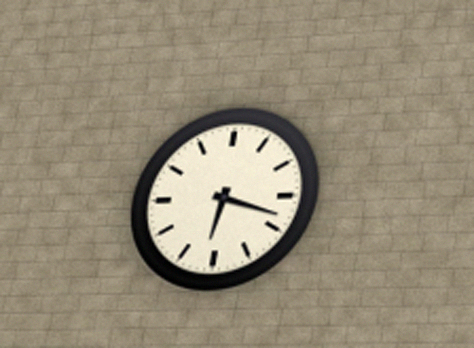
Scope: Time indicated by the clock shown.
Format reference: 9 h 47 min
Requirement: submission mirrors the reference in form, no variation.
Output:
6 h 18 min
